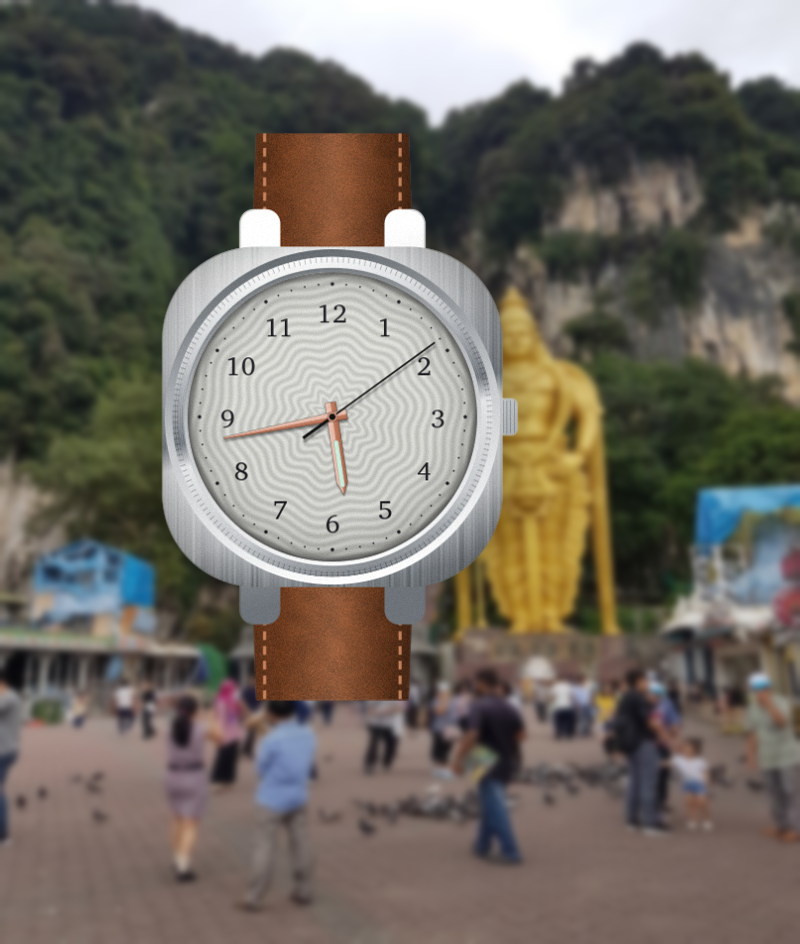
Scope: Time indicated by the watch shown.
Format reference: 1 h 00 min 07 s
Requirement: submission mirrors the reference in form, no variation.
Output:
5 h 43 min 09 s
